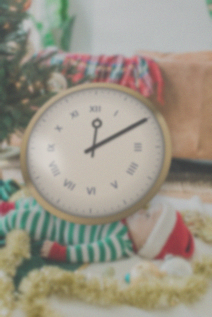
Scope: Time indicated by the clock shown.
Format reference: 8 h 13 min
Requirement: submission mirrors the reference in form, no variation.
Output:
12 h 10 min
